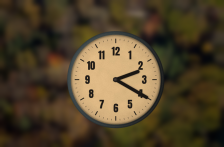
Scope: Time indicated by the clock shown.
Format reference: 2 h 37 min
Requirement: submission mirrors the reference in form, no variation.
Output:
2 h 20 min
